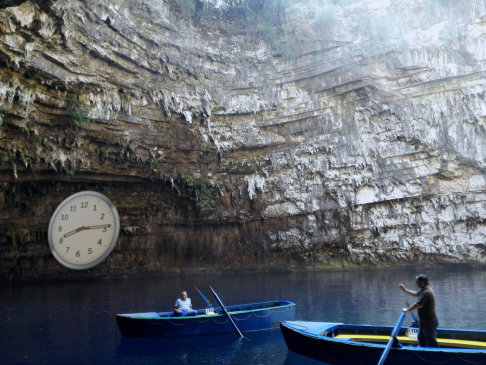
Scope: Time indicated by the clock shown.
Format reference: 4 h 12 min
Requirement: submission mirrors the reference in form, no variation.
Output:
8 h 14 min
